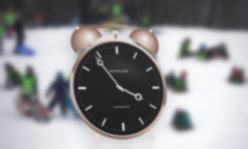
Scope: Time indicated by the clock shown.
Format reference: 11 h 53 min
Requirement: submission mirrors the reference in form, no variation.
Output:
3 h 54 min
